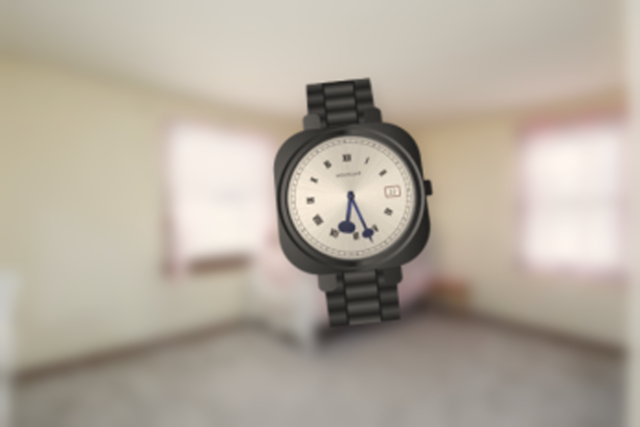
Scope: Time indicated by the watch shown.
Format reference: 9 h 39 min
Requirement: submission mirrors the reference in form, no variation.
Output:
6 h 27 min
